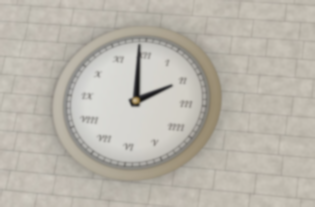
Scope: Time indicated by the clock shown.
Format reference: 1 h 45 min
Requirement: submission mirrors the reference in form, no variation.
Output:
1 h 59 min
